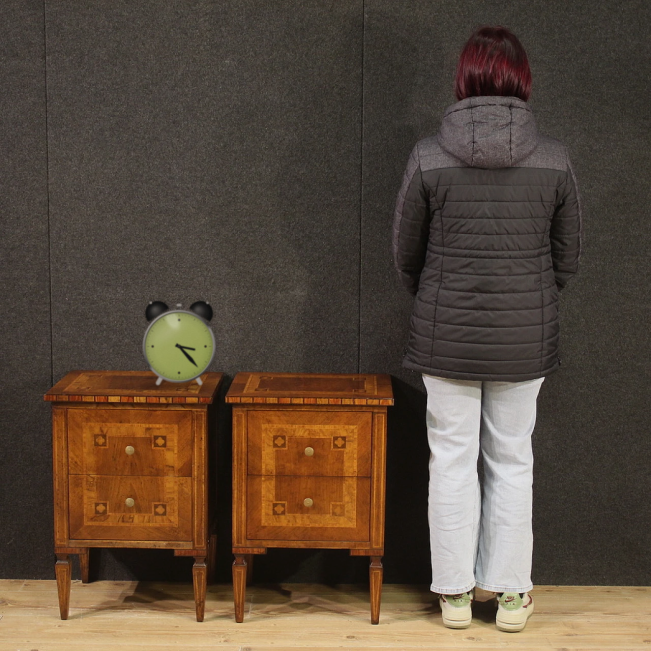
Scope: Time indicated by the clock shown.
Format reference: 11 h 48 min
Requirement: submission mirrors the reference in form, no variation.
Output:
3 h 23 min
